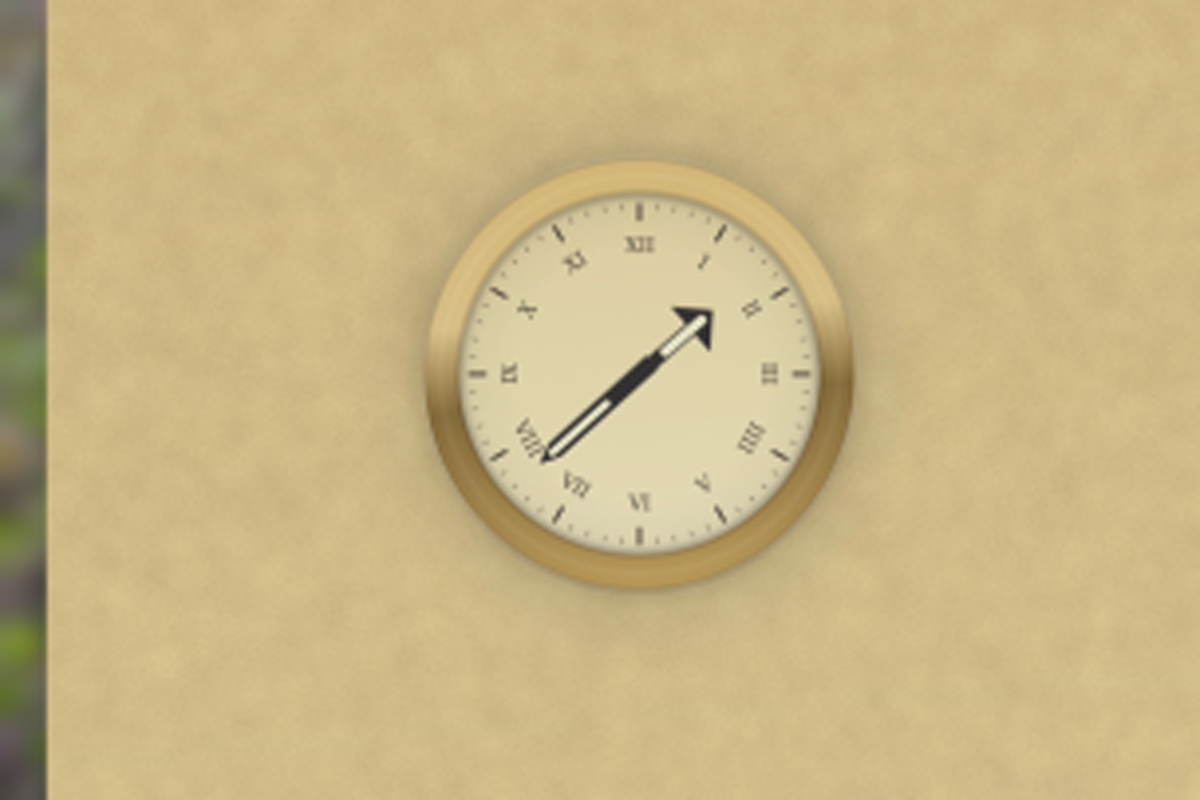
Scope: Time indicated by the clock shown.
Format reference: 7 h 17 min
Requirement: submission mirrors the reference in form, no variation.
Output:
1 h 38 min
